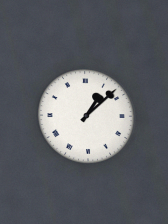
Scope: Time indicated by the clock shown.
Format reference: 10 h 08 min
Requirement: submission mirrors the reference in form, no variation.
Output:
1 h 08 min
